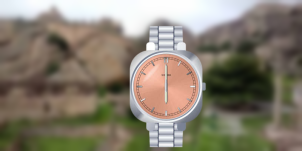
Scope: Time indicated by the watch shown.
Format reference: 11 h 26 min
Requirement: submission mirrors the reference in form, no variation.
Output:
6 h 00 min
